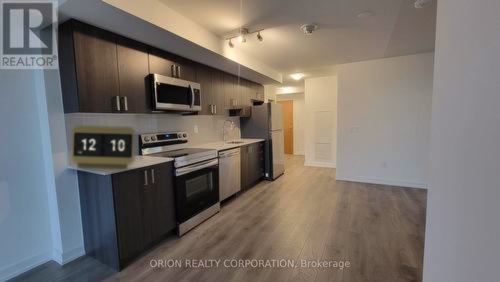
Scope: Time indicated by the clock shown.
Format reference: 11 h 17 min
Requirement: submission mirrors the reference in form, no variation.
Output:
12 h 10 min
